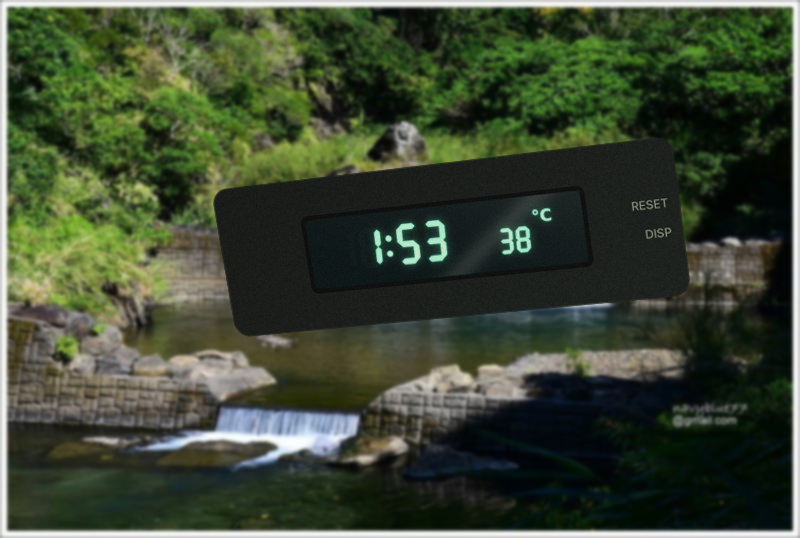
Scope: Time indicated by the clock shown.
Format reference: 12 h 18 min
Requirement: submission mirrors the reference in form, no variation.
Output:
1 h 53 min
